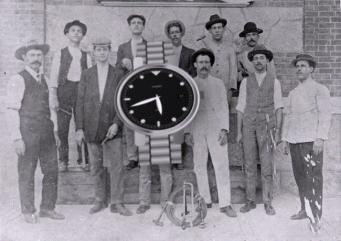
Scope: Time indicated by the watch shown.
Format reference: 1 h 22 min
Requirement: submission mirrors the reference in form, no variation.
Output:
5 h 42 min
